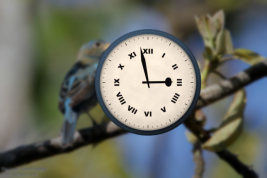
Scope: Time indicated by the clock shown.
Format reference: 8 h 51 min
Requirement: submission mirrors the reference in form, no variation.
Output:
2 h 58 min
